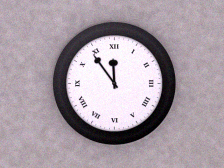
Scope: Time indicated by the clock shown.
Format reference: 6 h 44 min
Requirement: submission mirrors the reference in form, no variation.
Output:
11 h 54 min
